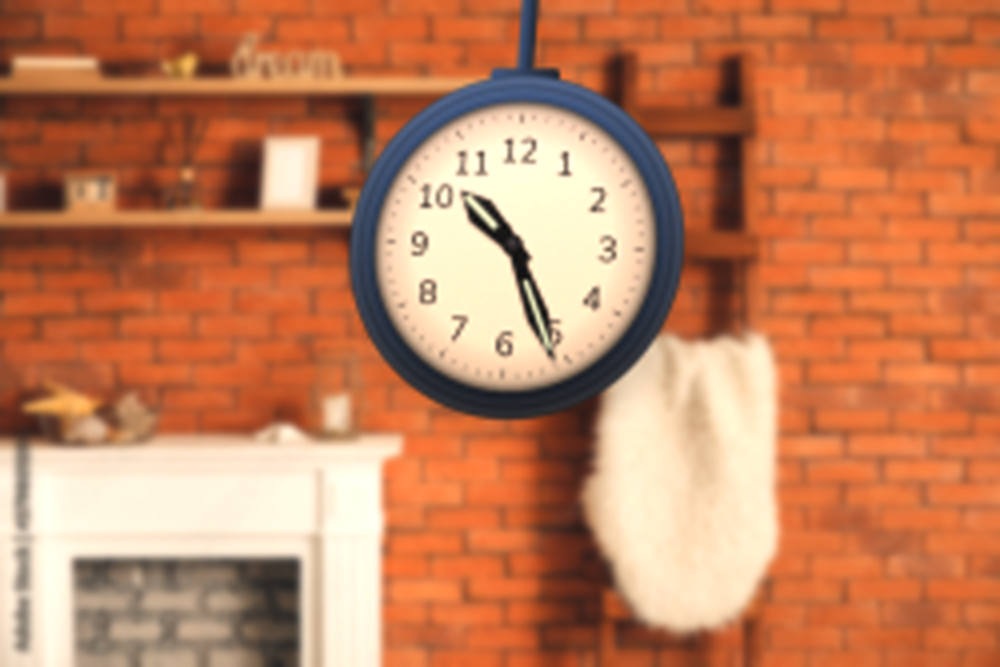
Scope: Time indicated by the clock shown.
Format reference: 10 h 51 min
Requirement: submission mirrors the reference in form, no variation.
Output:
10 h 26 min
